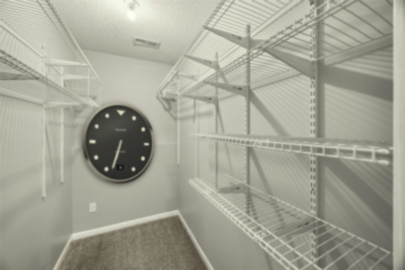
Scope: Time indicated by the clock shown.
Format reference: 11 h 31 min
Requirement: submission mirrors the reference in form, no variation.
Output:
6 h 33 min
